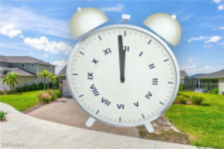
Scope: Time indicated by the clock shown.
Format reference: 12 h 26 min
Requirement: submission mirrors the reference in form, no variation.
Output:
11 h 59 min
